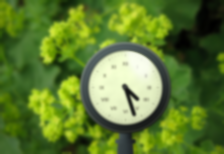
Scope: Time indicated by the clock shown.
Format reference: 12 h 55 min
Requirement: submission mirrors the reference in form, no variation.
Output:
4 h 27 min
